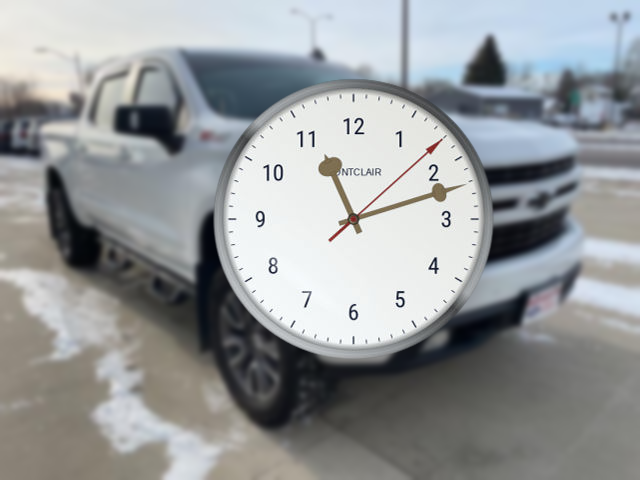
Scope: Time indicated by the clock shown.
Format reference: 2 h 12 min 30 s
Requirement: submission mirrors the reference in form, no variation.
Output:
11 h 12 min 08 s
